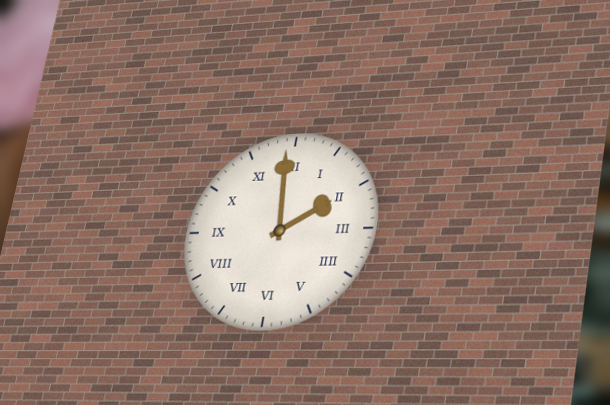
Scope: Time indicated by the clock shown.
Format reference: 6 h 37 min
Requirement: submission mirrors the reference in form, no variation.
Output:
1 h 59 min
